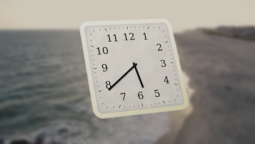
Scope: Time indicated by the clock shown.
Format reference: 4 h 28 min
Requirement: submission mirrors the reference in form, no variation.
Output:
5 h 39 min
